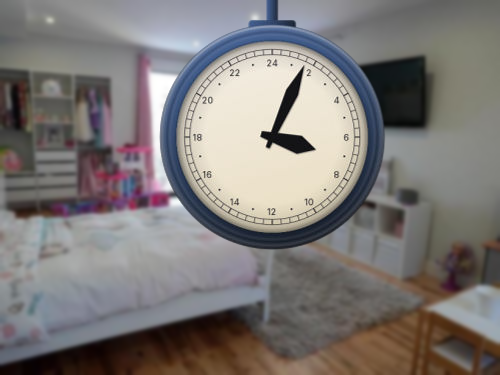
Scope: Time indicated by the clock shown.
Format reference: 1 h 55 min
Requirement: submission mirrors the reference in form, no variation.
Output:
7 h 04 min
